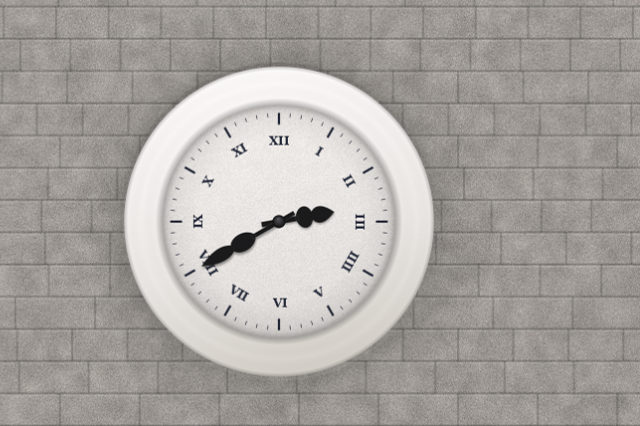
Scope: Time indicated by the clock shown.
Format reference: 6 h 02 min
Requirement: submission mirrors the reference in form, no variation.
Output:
2 h 40 min
